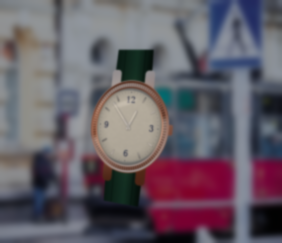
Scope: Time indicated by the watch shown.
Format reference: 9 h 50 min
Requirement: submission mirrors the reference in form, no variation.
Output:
12 h 53 min
